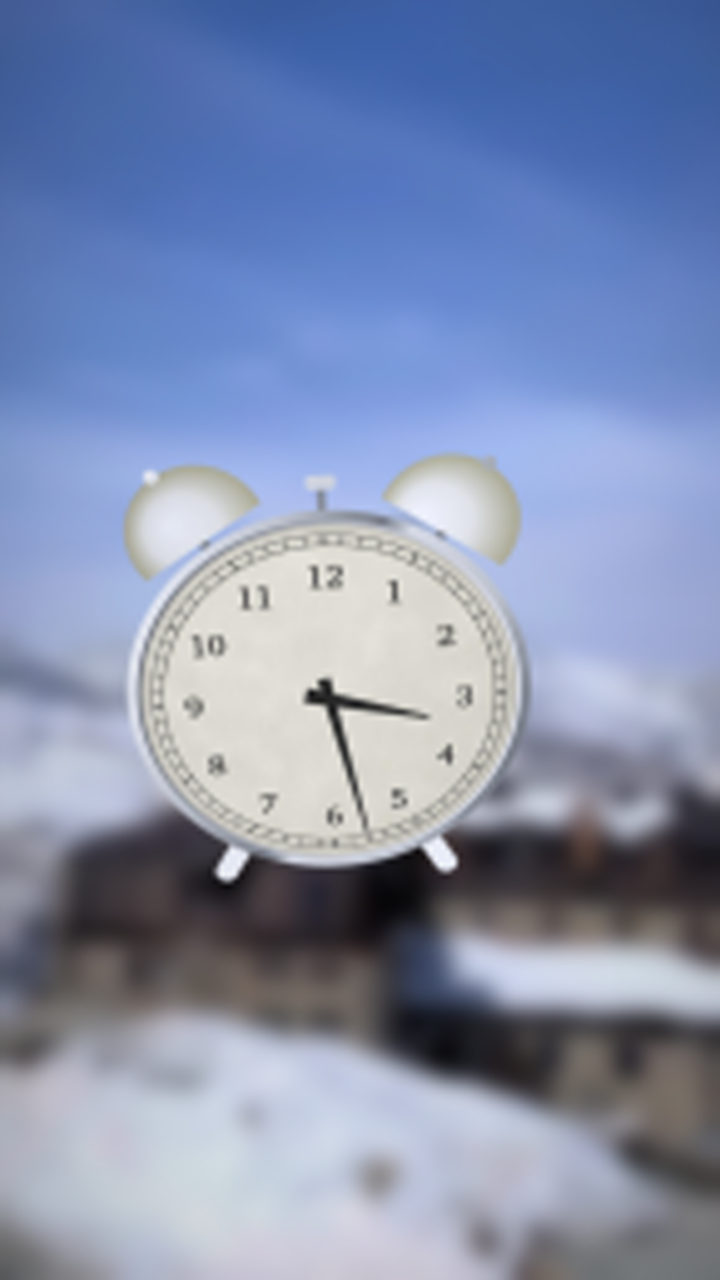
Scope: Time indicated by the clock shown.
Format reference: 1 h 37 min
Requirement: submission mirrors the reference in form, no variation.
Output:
3 h 28 min
